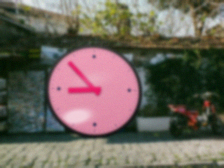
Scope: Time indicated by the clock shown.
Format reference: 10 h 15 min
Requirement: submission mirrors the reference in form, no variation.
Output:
8 h 53 min
